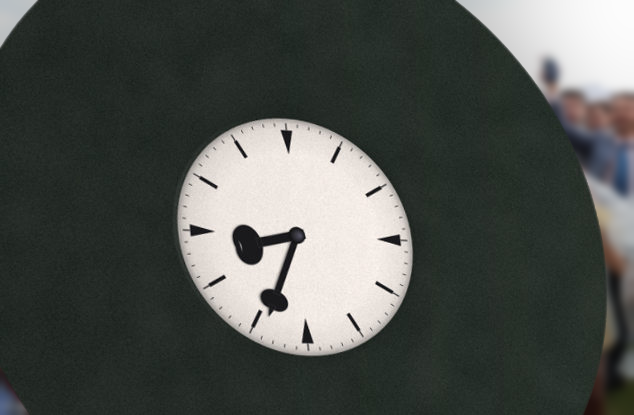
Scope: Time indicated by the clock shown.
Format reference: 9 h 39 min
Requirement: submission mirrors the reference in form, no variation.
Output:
8 h 34 min
